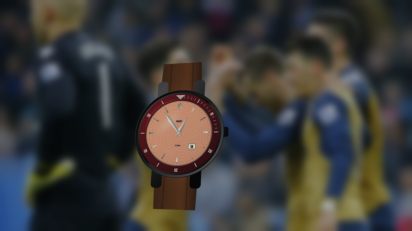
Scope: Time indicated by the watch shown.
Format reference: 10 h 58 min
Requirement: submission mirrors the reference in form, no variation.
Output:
12 h 54 min
